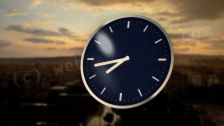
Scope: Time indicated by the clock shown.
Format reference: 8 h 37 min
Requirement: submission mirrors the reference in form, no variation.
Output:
7 h 43 min
